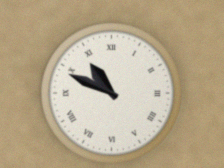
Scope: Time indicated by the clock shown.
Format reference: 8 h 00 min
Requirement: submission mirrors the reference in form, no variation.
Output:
10 h 49 min
